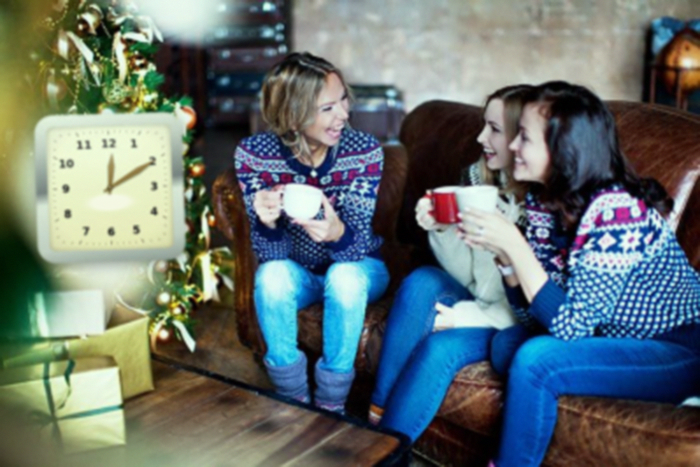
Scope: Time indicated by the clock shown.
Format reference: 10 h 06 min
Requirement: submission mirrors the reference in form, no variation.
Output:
12 h 10 min
